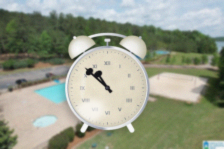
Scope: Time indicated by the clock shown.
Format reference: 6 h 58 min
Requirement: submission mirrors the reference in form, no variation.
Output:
10 h 52 min
